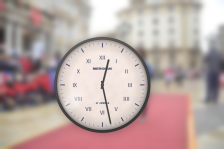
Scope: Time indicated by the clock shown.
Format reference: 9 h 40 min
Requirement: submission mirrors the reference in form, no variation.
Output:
12 h 28 min
